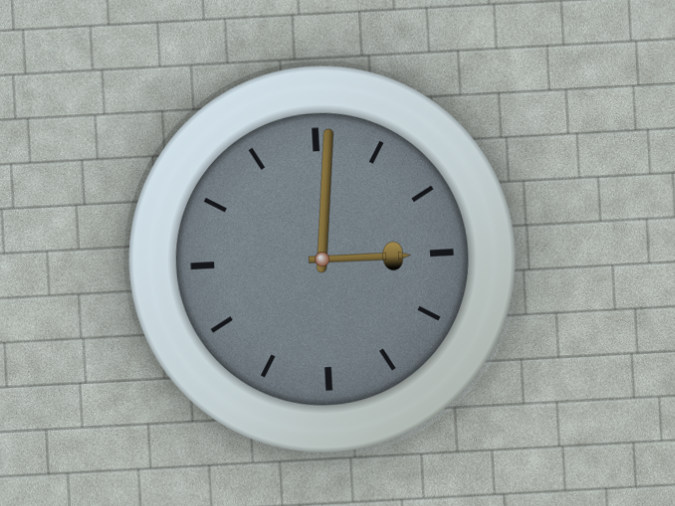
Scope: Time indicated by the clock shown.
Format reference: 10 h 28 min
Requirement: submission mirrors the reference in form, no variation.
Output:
3 h 01 min
